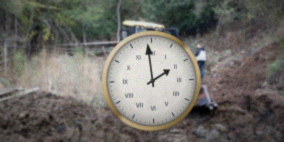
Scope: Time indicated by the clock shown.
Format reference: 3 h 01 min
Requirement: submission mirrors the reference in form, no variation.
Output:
1 h 59 min
